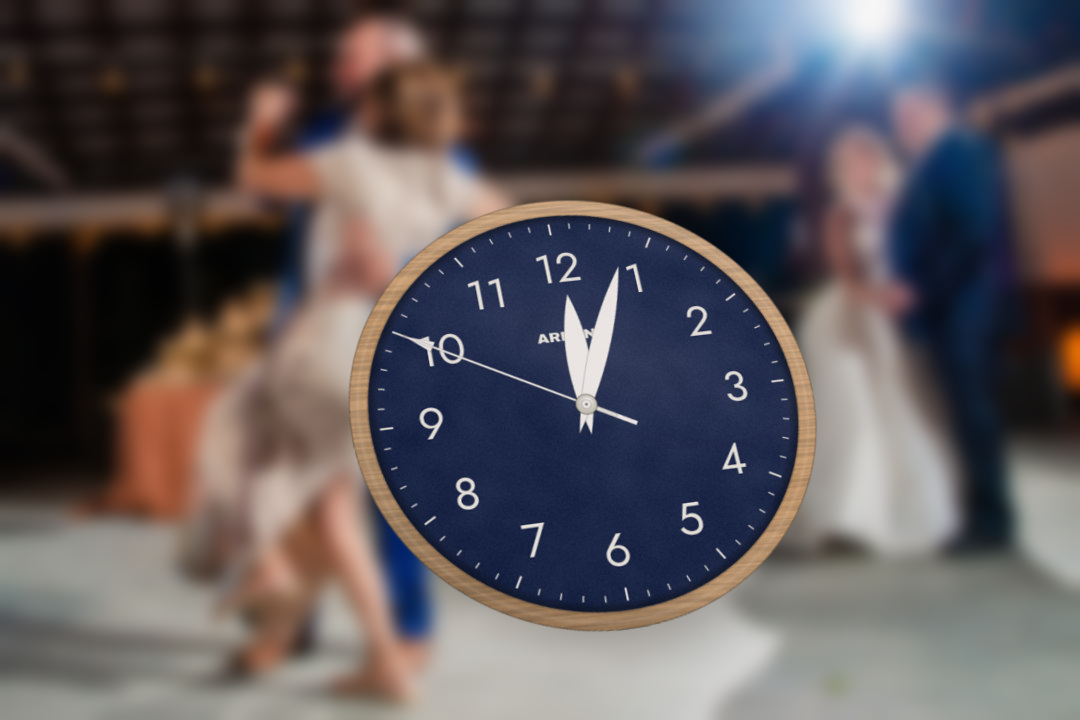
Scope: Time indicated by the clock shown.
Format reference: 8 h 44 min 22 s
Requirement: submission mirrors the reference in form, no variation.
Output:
12 h 03 min 50 s
